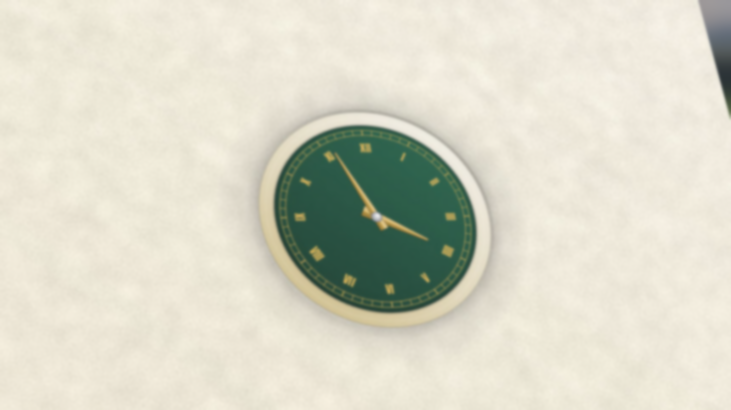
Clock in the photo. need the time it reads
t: 3:56
